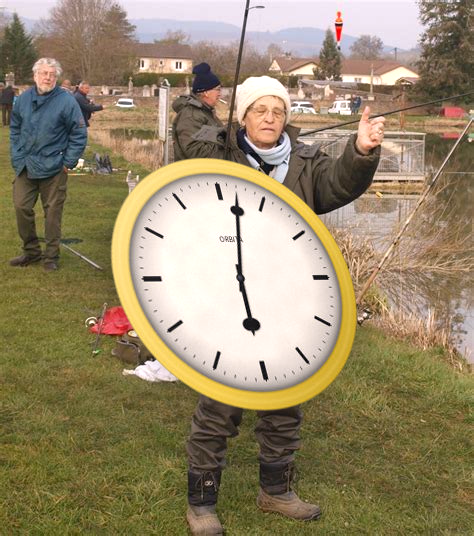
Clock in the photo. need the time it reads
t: 6:02
